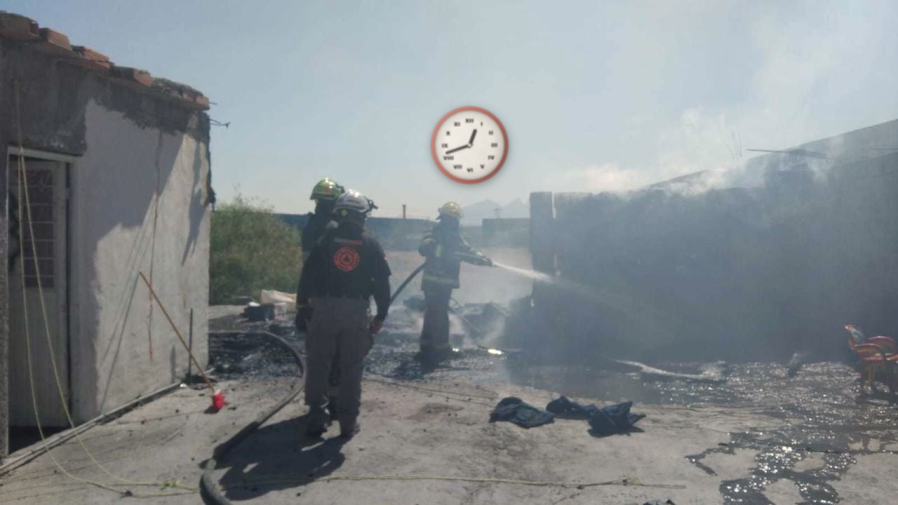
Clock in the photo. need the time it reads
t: 12:42
